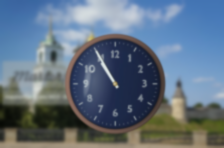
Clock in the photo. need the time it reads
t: 10:55
